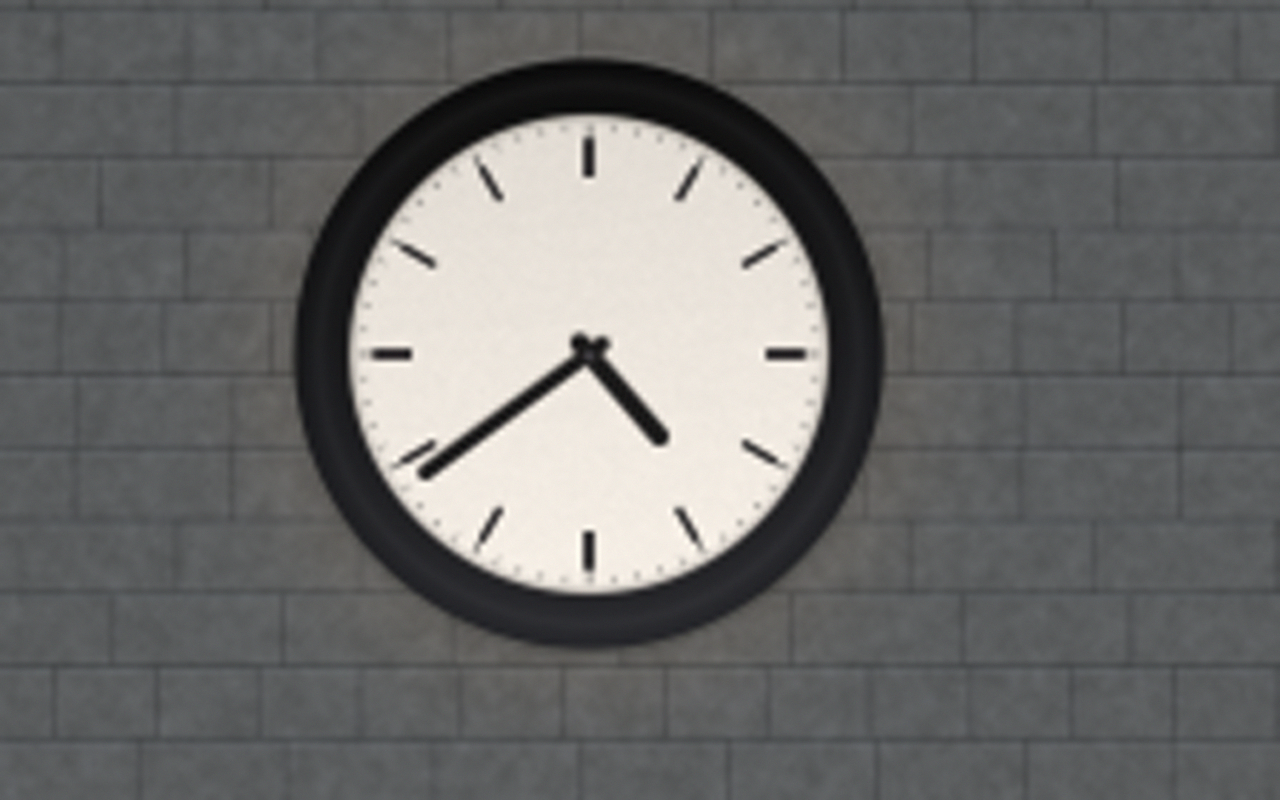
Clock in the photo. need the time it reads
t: 4:39
